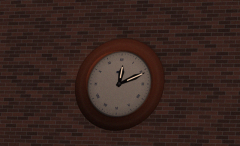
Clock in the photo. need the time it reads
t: 12:11
